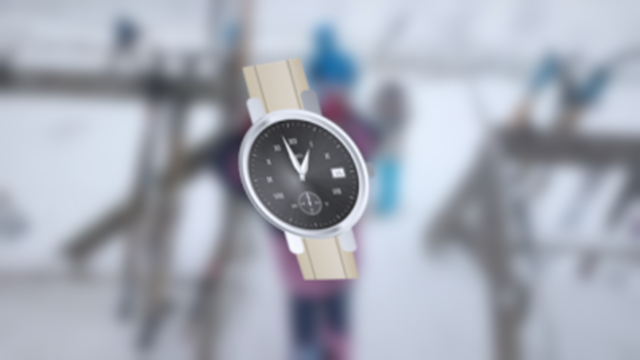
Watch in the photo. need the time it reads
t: 12:58
